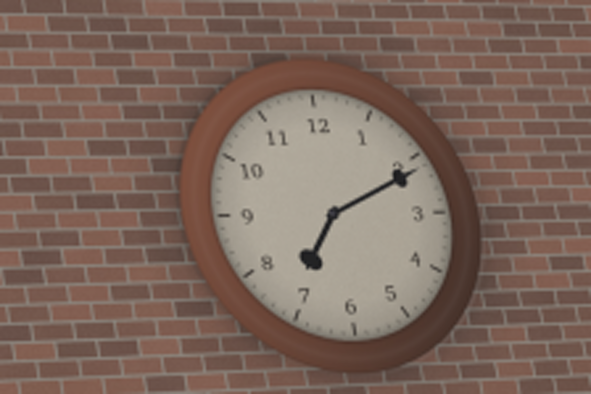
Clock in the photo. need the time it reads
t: 7:11
